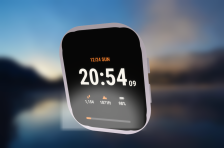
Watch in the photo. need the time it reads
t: 20:54:09
